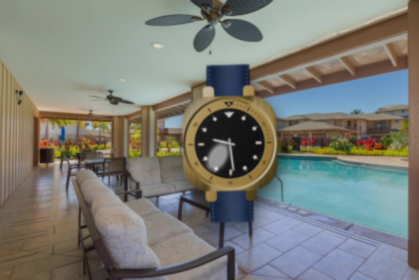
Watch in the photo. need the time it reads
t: 9:29
